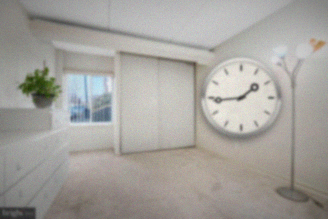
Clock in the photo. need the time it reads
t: 1:44
